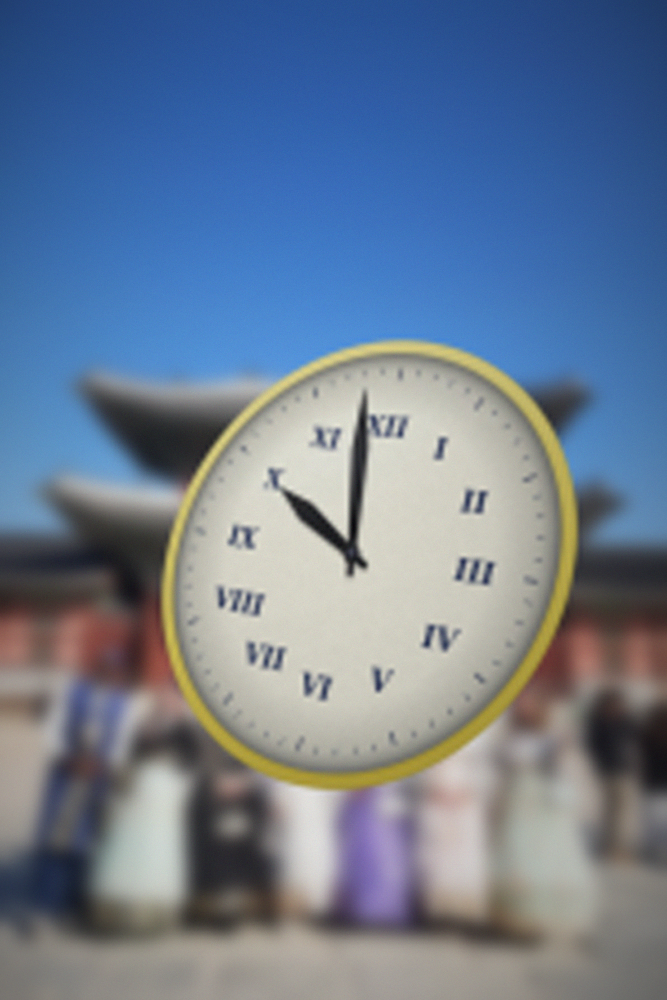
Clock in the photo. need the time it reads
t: 9:58
